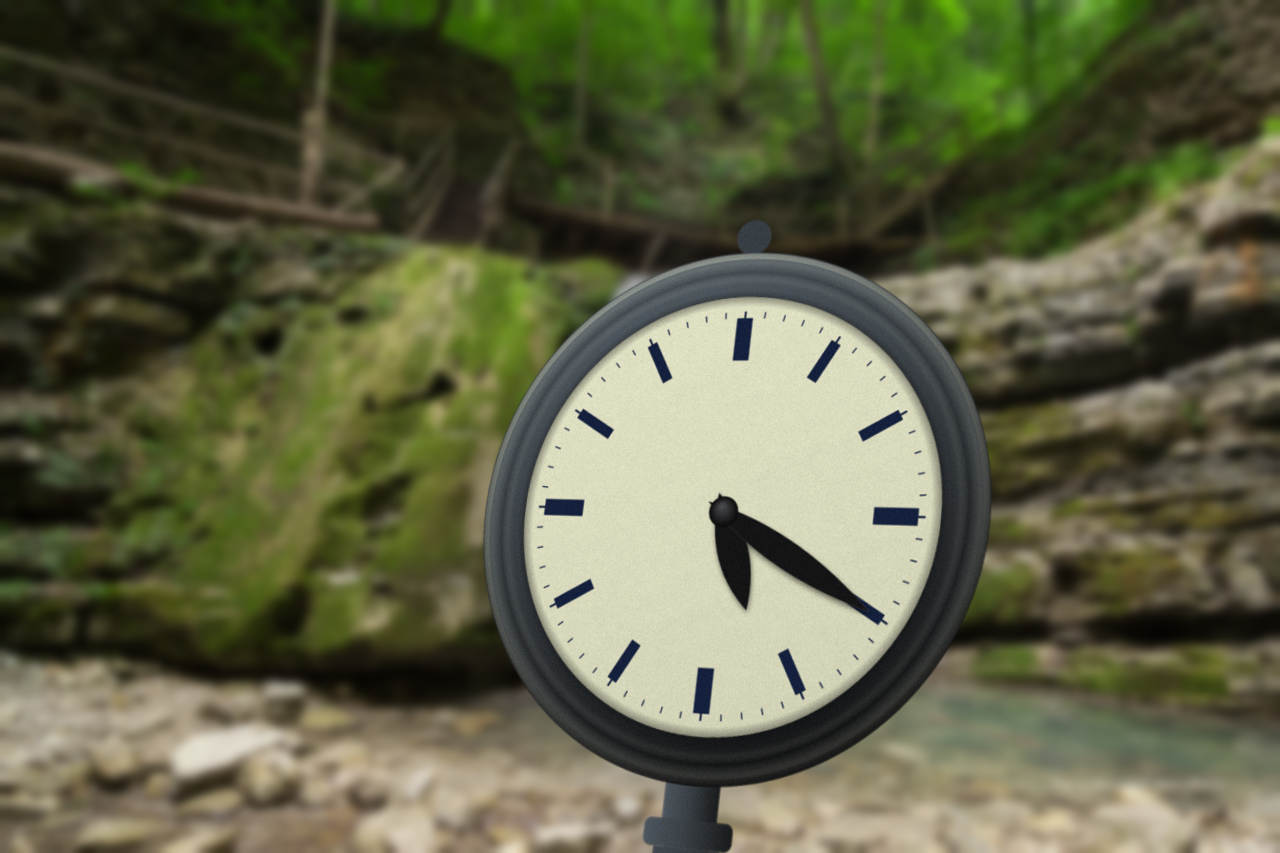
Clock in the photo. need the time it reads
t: 5:20
